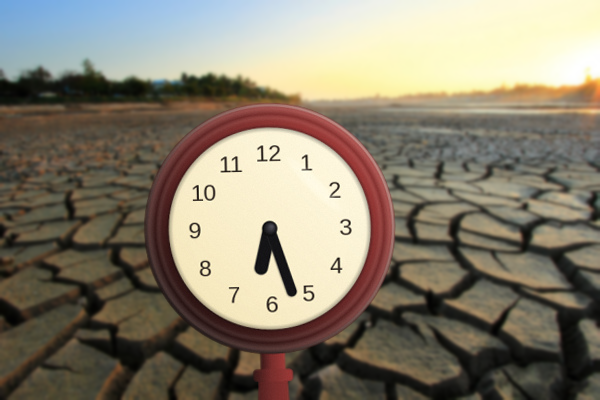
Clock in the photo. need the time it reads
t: 6:27
